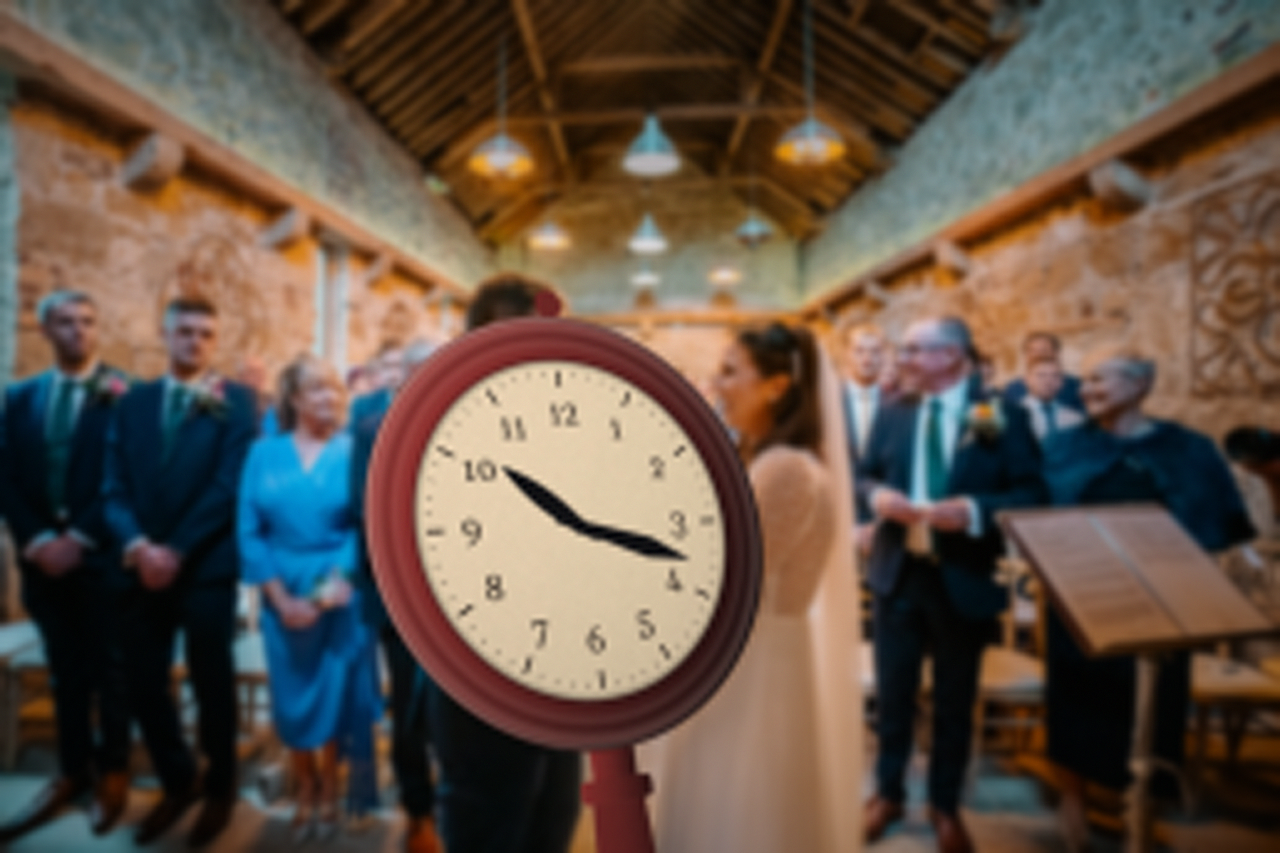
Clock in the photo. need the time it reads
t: 10:18
